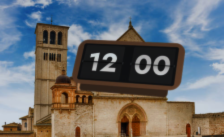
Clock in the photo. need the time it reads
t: 12:00
